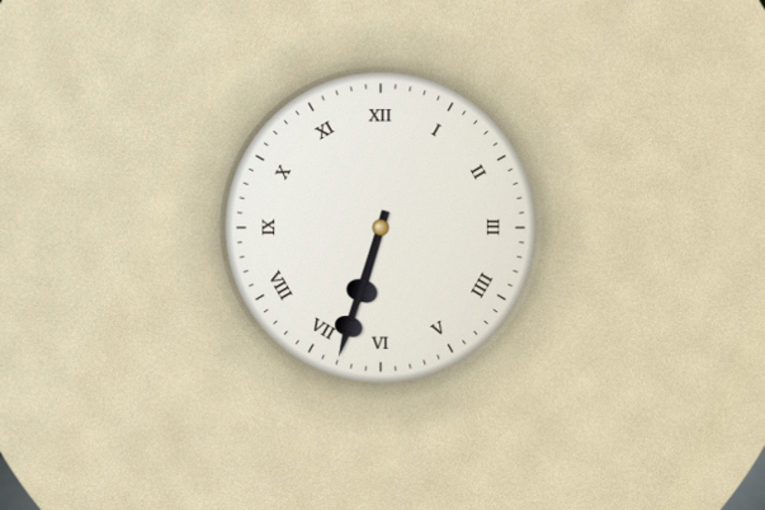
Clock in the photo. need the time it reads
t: 6:33
